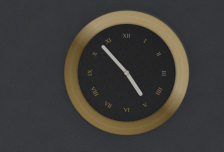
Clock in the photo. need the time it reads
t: 4:53
